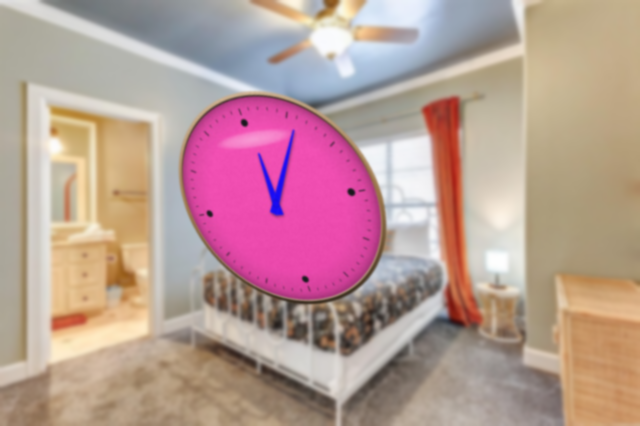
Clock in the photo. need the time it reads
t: 12:06
